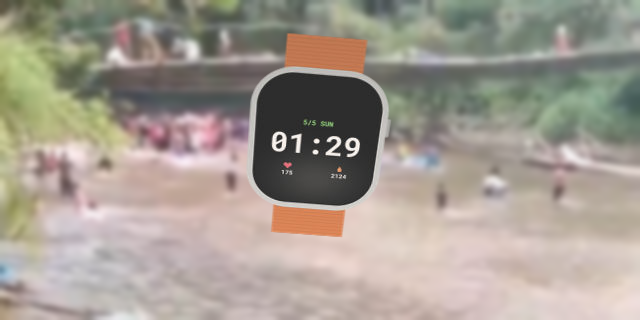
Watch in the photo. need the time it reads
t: 1:29
